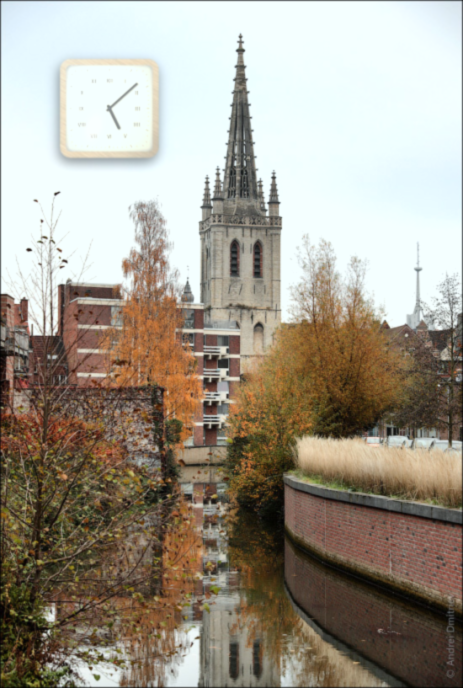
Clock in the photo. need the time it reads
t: 5:08
